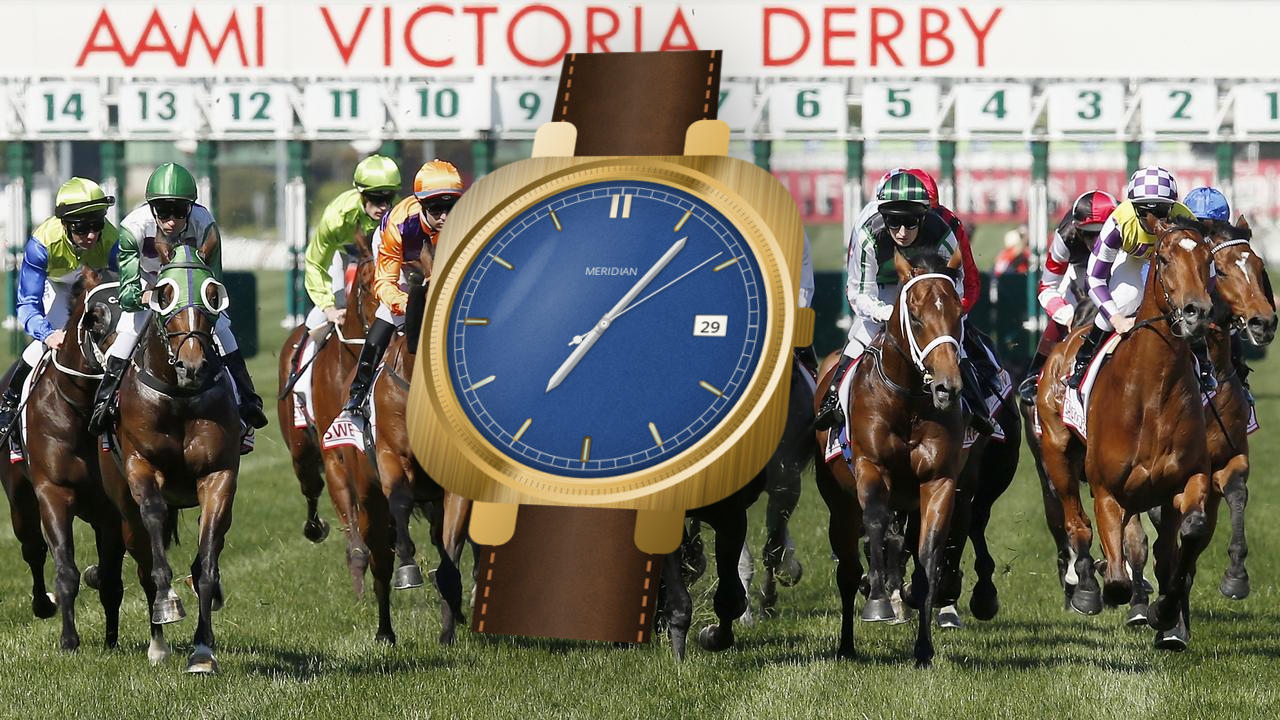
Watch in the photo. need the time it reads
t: 7:06:09
